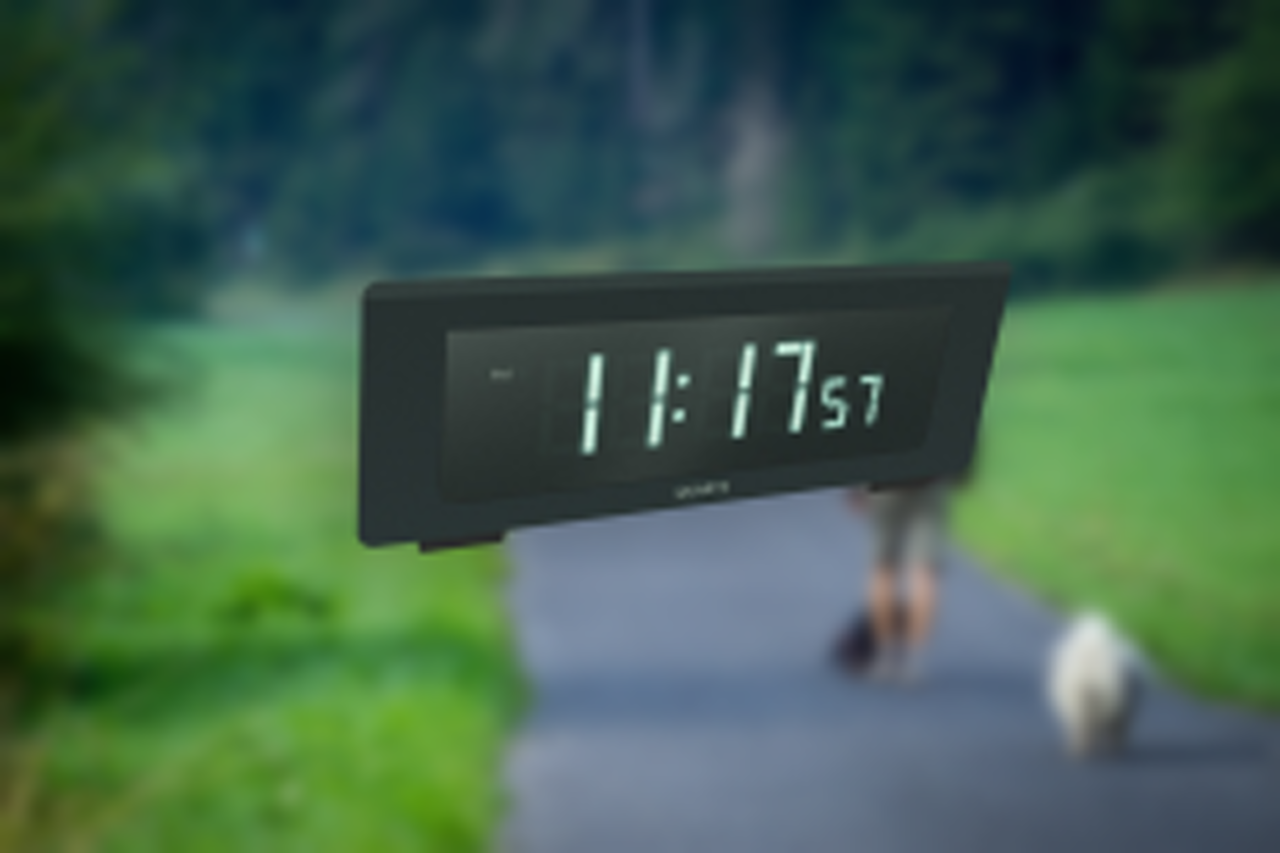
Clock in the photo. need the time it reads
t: 11:17:57
